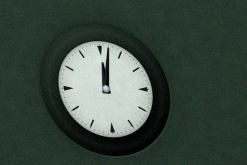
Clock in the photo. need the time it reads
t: 12:02
